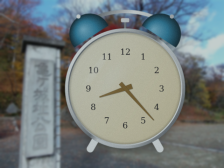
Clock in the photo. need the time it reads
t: 8:23
